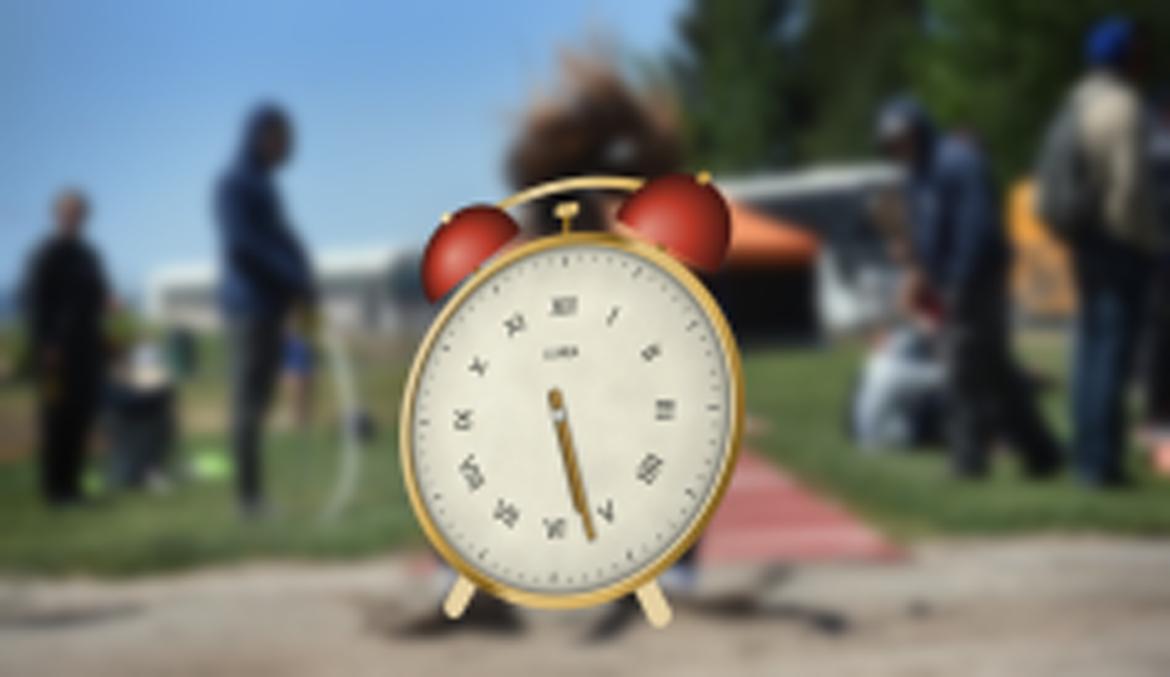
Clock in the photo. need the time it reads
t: 5:27
